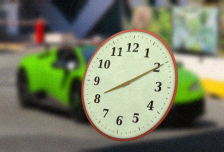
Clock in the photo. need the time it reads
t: 8:10
